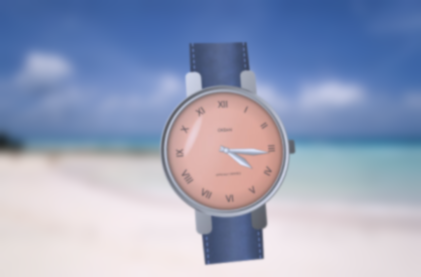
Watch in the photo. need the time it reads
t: 4:16
